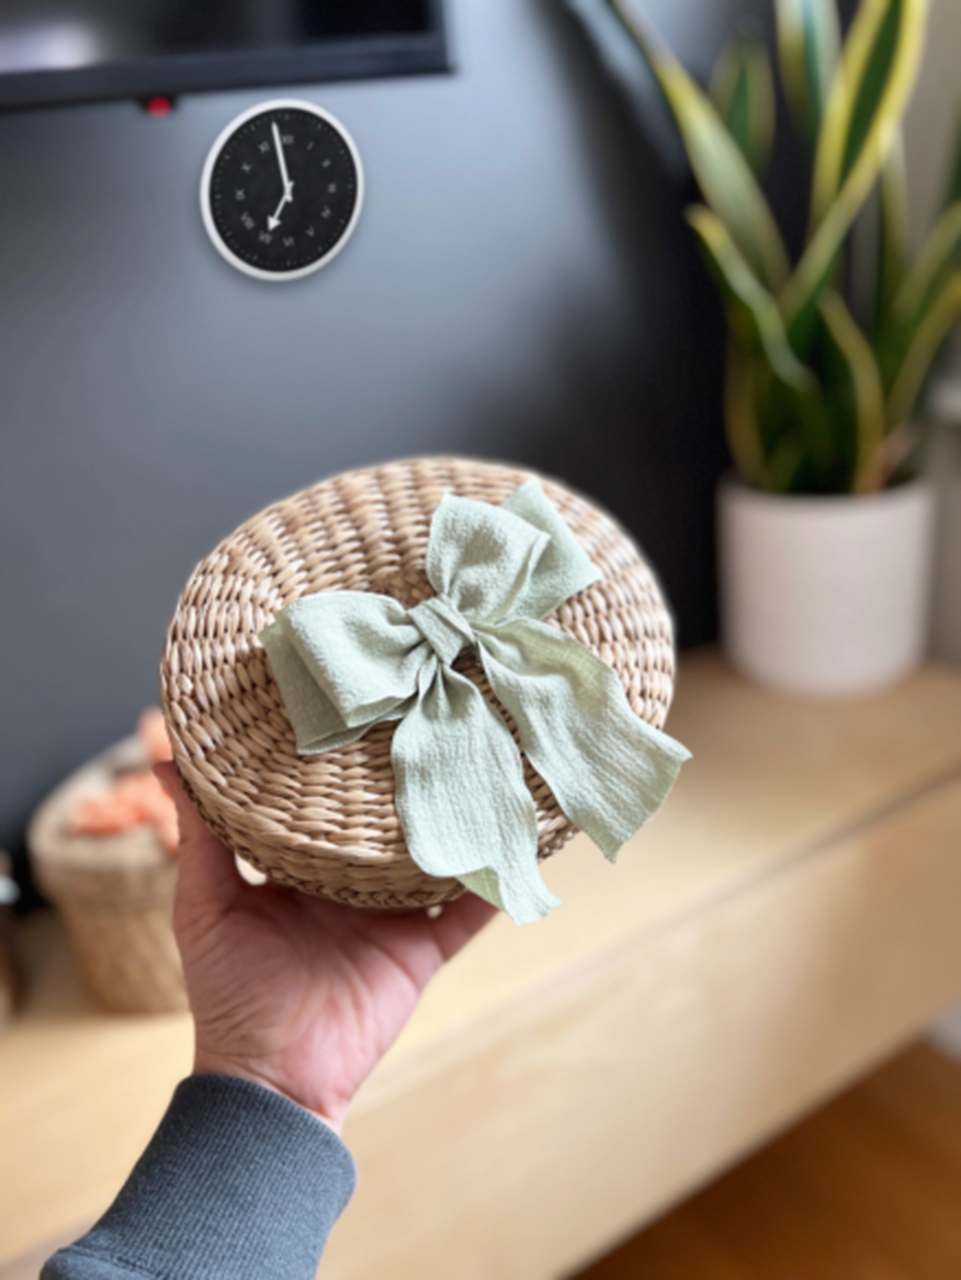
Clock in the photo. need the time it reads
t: 6:58
